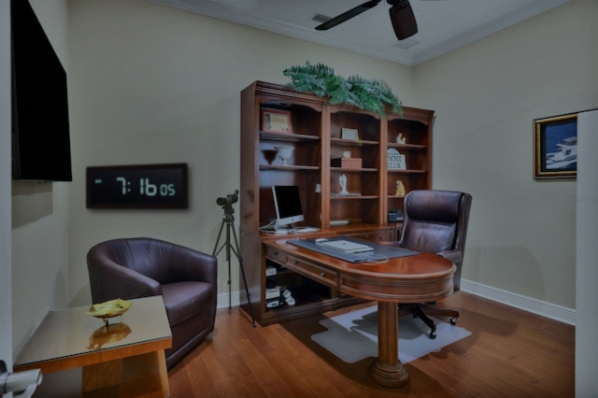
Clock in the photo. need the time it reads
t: 7:16
